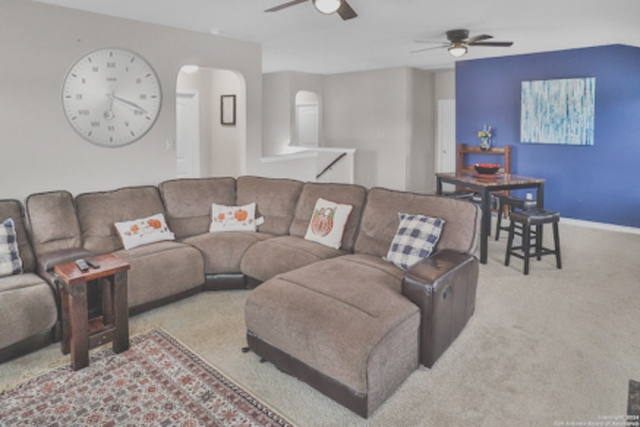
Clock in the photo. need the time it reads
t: 6:19
